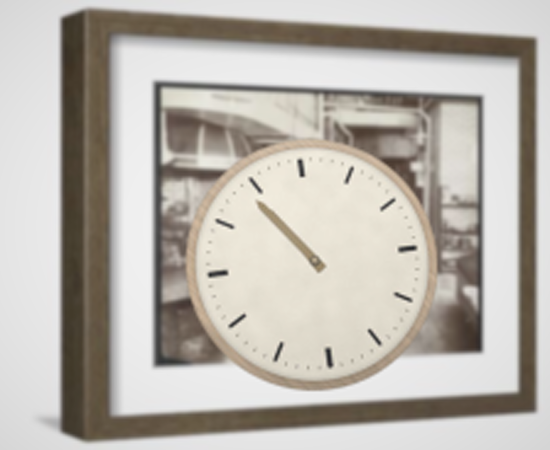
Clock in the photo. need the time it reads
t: 10:54
